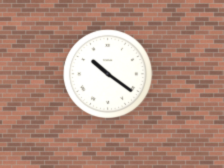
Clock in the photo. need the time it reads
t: 10:21
